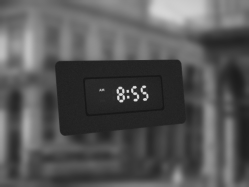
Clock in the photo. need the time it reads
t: 8:55
